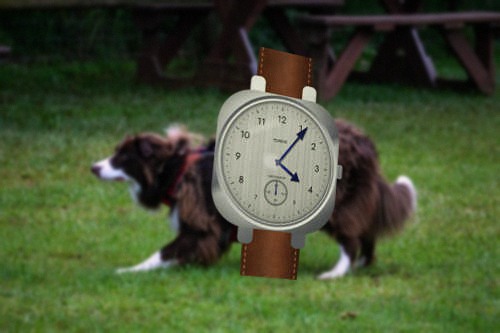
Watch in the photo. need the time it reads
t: 4:06
